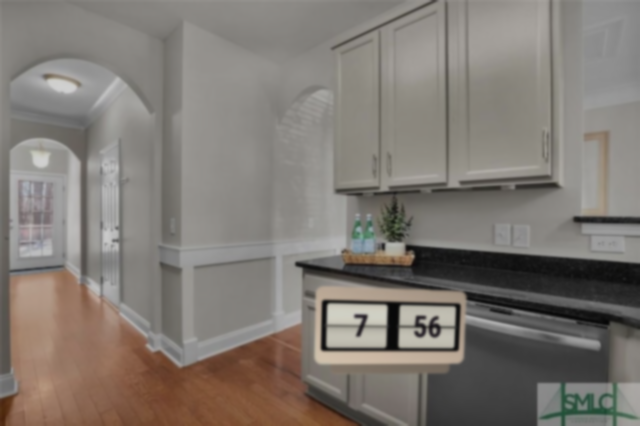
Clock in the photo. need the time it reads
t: 7:56
